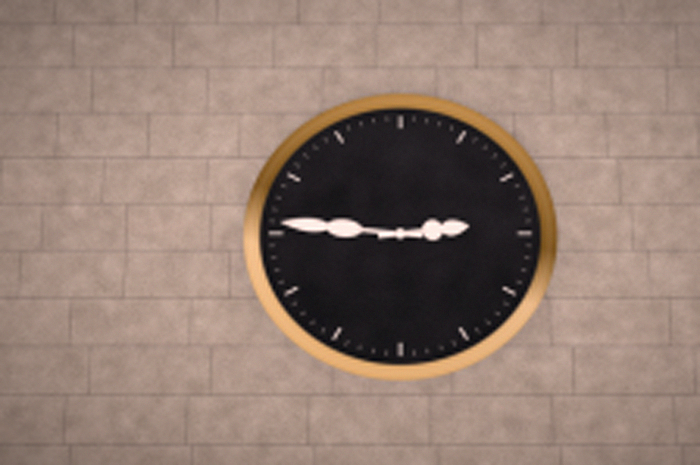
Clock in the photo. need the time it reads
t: 2:46
